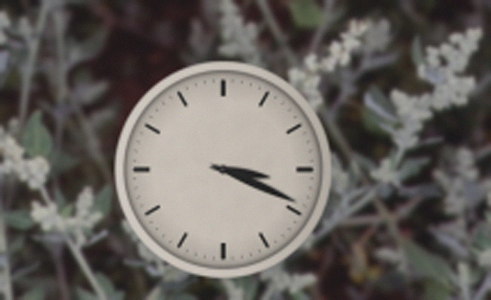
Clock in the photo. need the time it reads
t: 3:19
